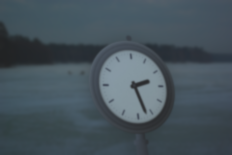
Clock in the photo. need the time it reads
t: 2:27
